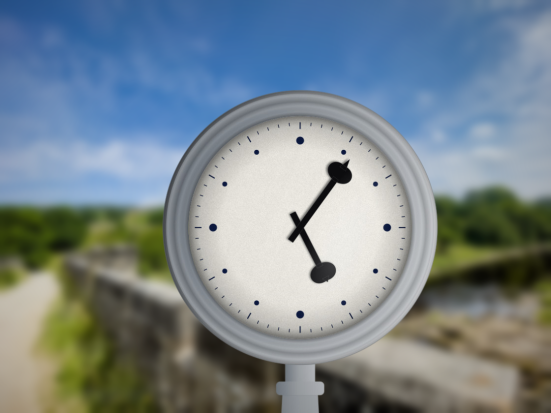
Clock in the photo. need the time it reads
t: 5:06
